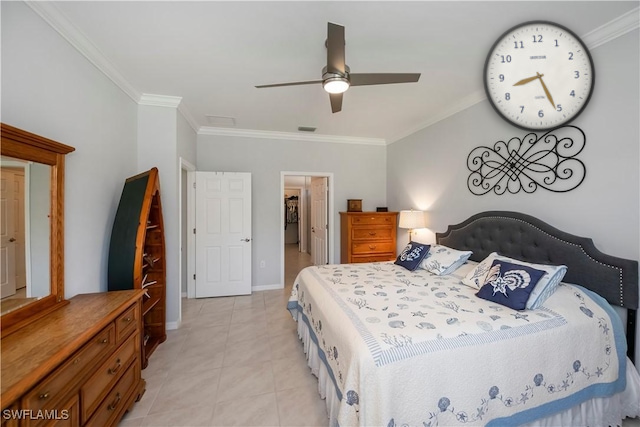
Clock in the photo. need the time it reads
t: 8:26
